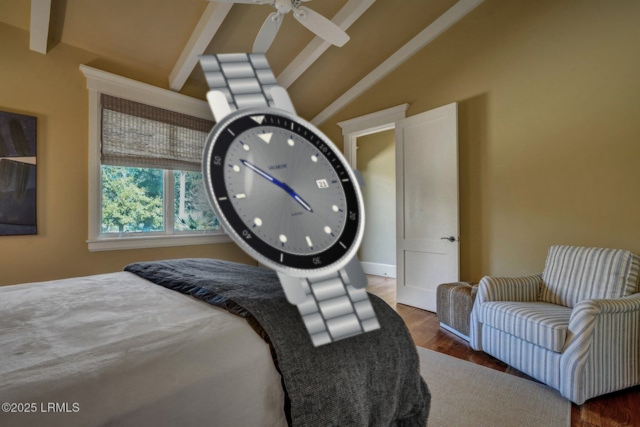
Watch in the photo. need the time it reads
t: 4:52
